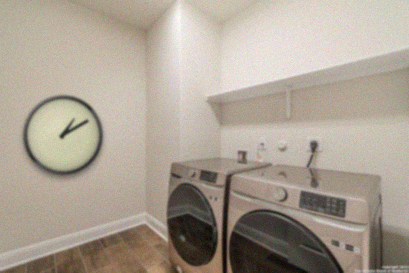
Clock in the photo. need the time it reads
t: 1:10
